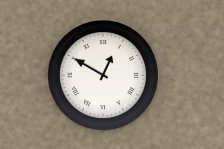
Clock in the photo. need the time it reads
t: 12:50
